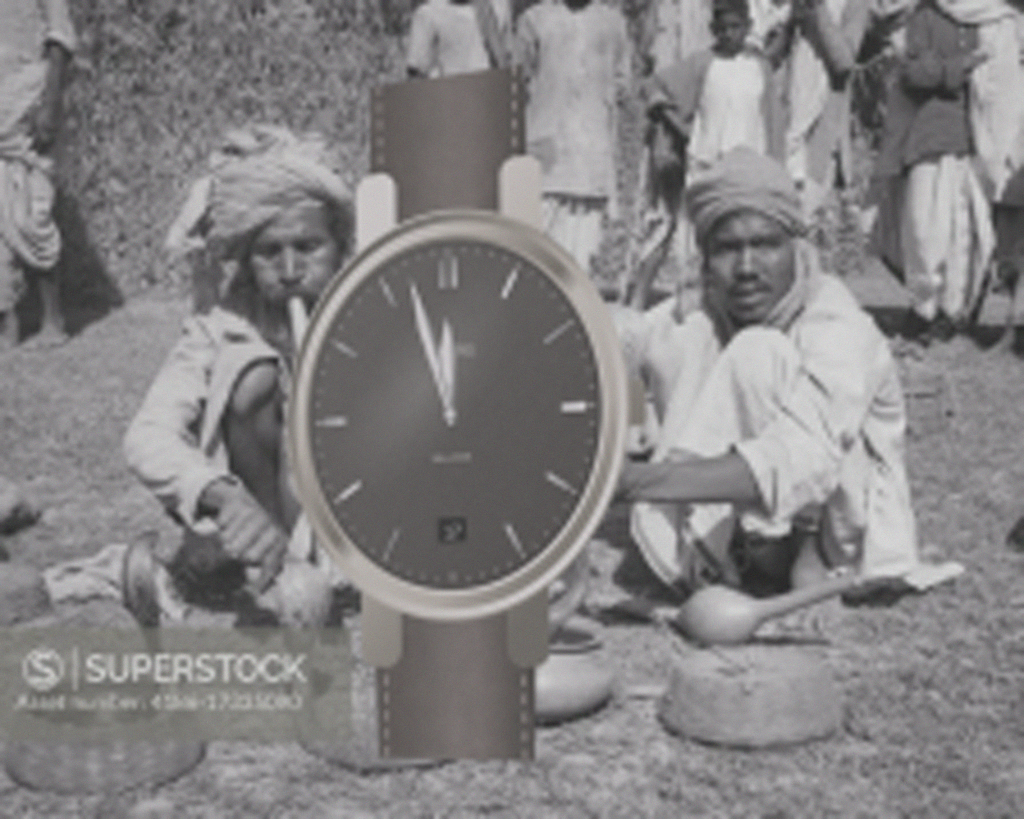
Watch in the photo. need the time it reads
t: 11:57
